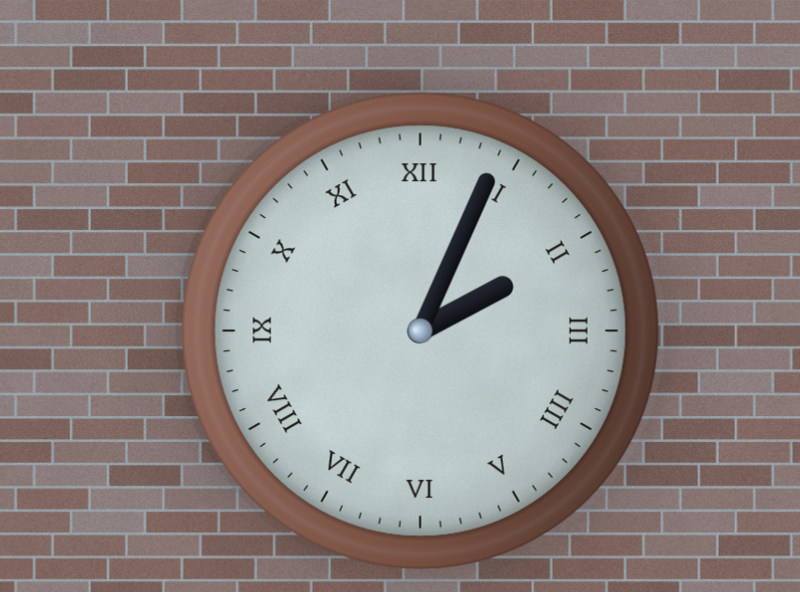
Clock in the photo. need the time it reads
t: 2:04
